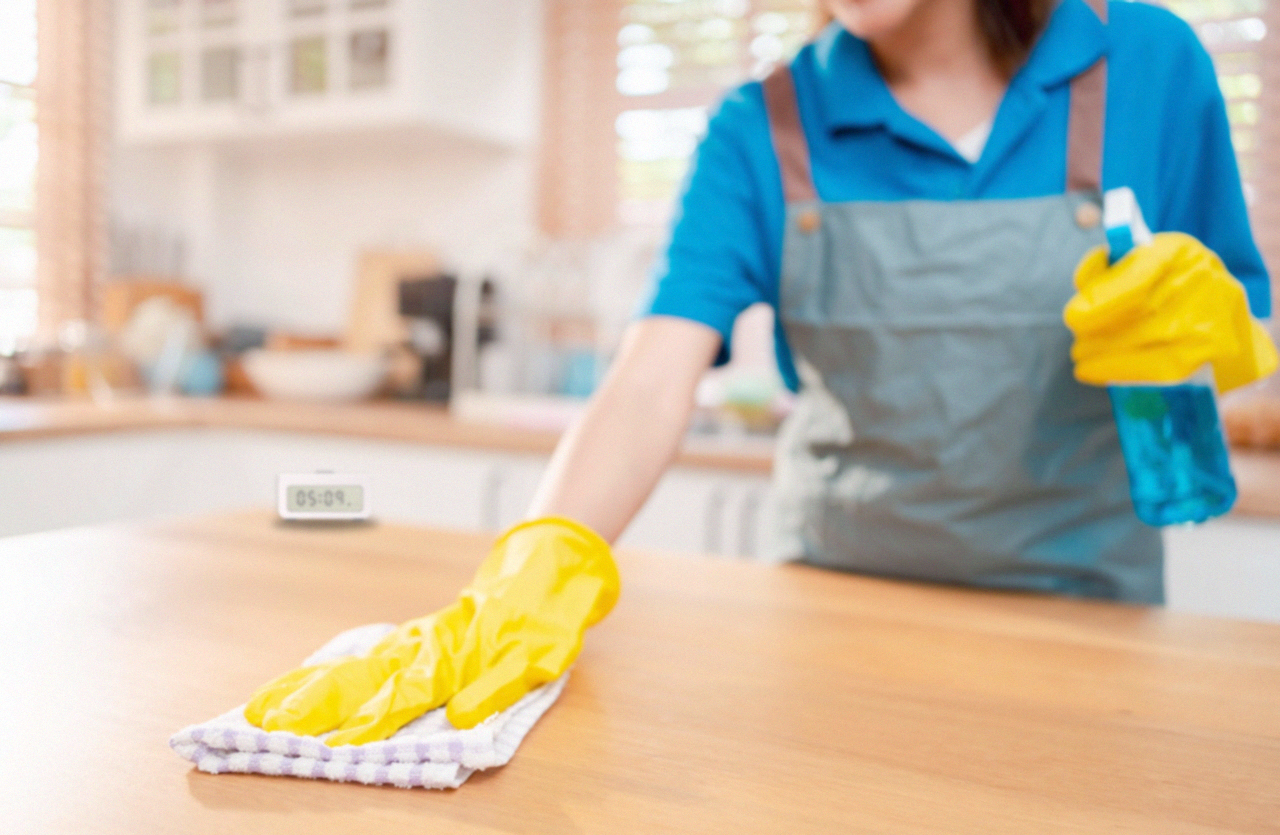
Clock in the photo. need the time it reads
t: 5:09
